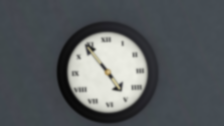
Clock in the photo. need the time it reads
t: 4:54
